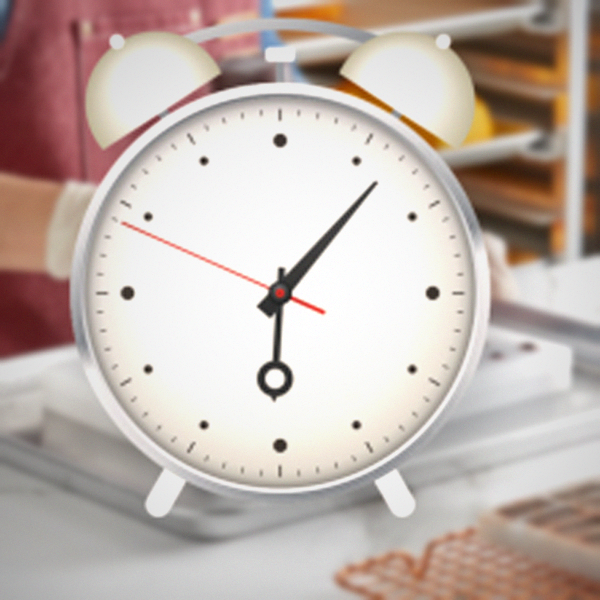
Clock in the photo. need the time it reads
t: 6:06:49
